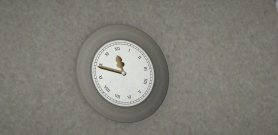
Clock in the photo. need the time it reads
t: 11:49
